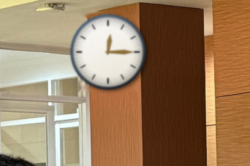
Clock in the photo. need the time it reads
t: 12:15
